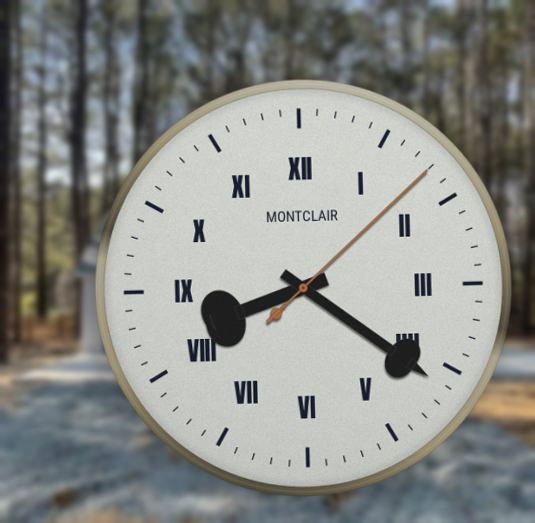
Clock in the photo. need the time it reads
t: 8:21:08
